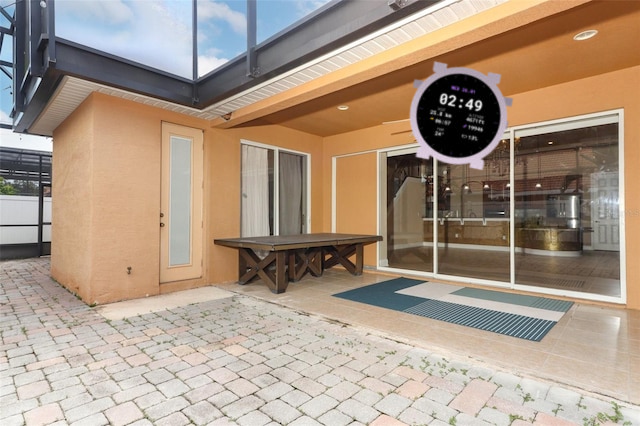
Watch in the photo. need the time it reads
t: 2:49
